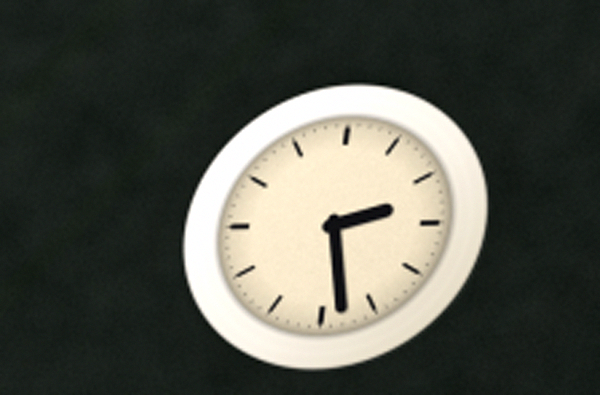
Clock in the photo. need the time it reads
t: 2:28
